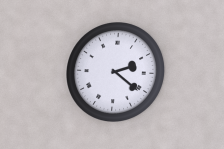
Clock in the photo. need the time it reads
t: 2:21
